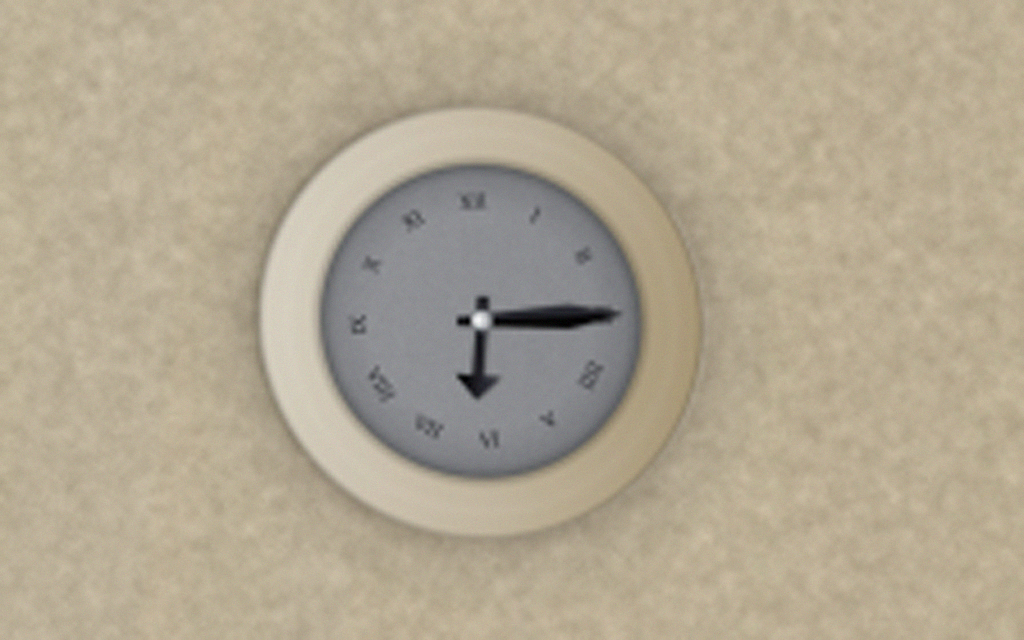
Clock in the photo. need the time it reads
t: 6:15
